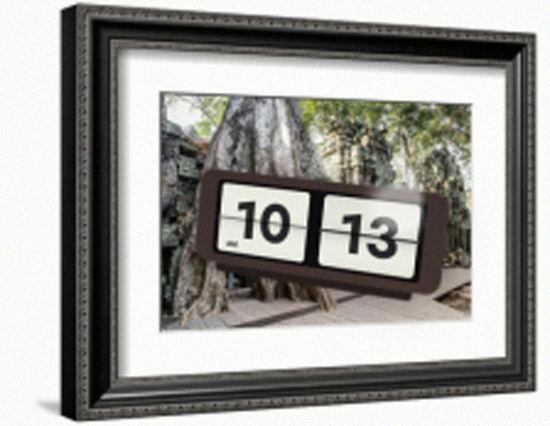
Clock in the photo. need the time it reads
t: 10:13
